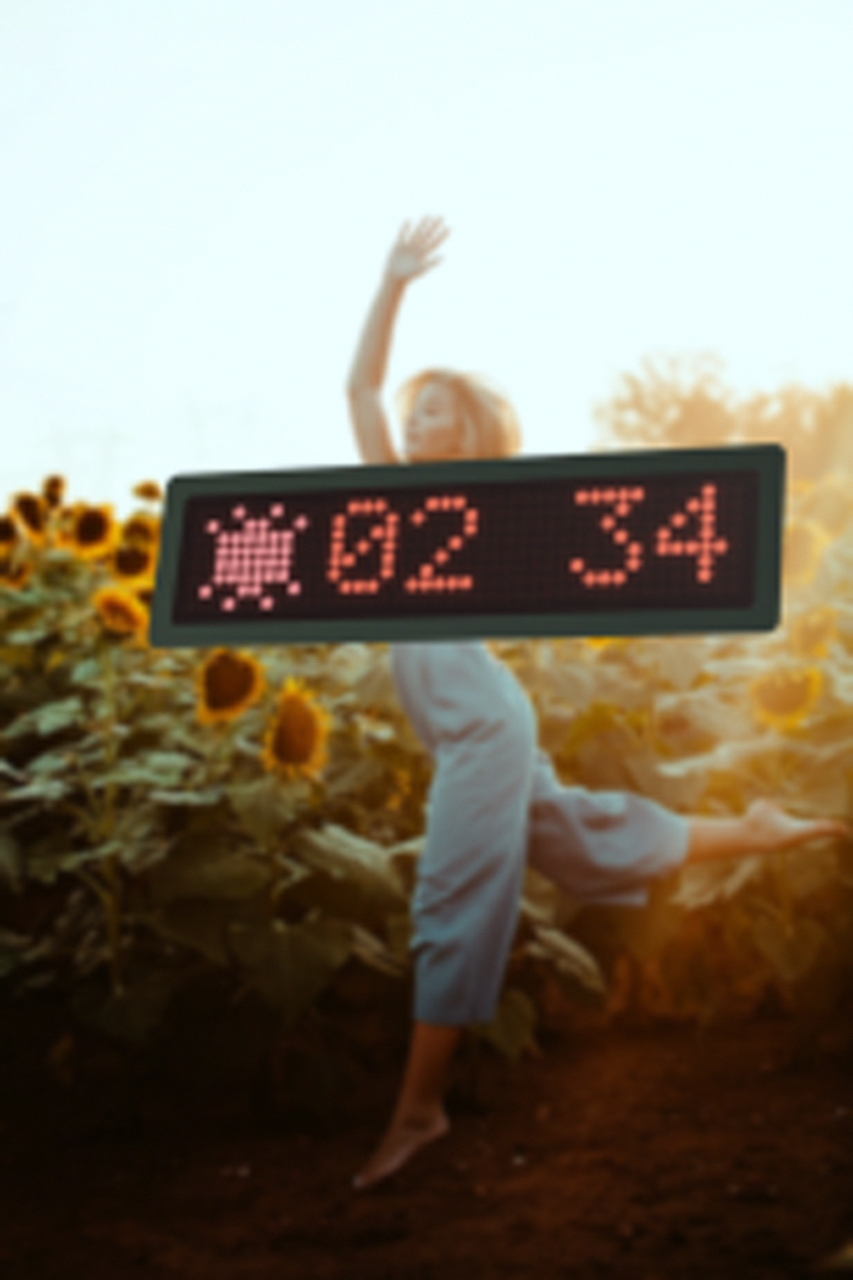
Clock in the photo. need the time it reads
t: 2:34
